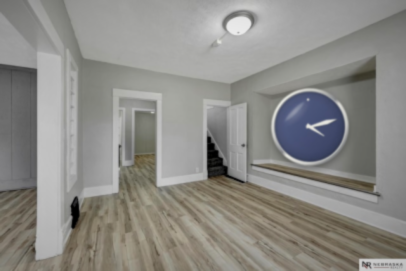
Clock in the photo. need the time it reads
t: 4:13
